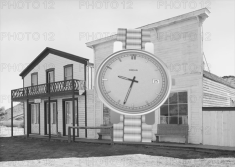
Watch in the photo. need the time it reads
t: 9:33
